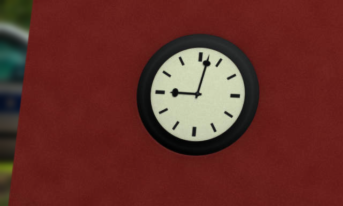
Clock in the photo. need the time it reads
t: 9:02
